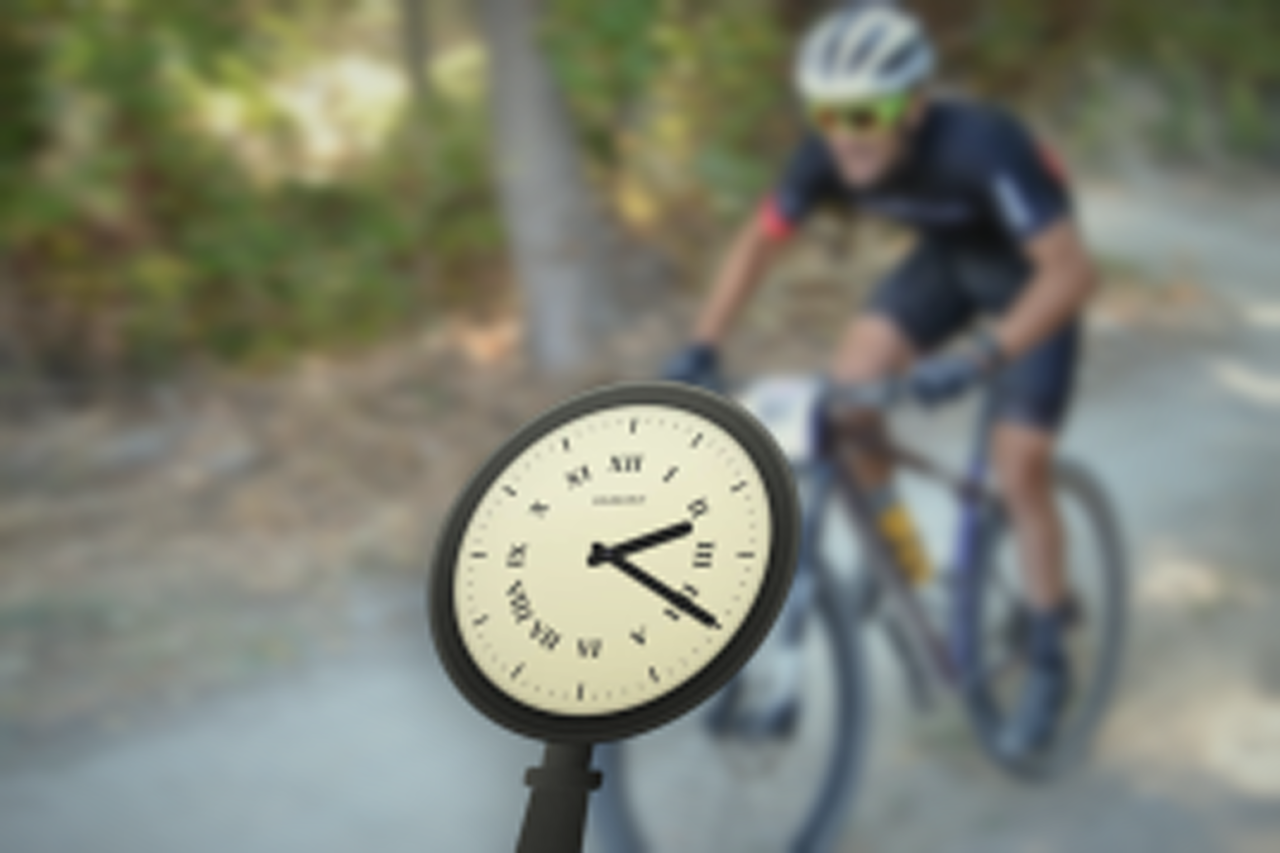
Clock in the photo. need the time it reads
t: 2:20
